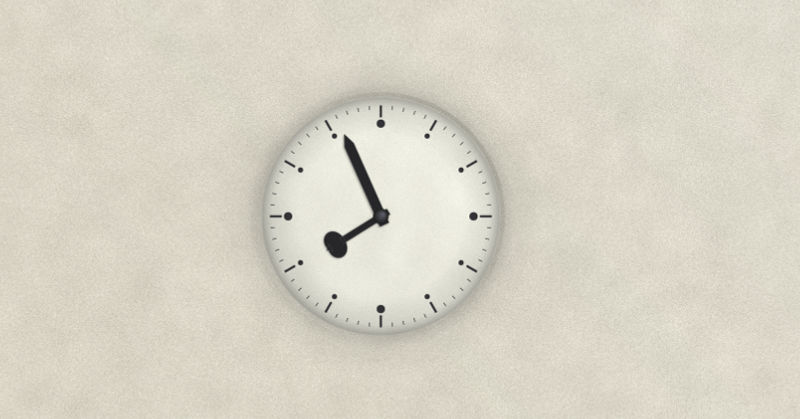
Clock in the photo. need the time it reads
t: 7:56
